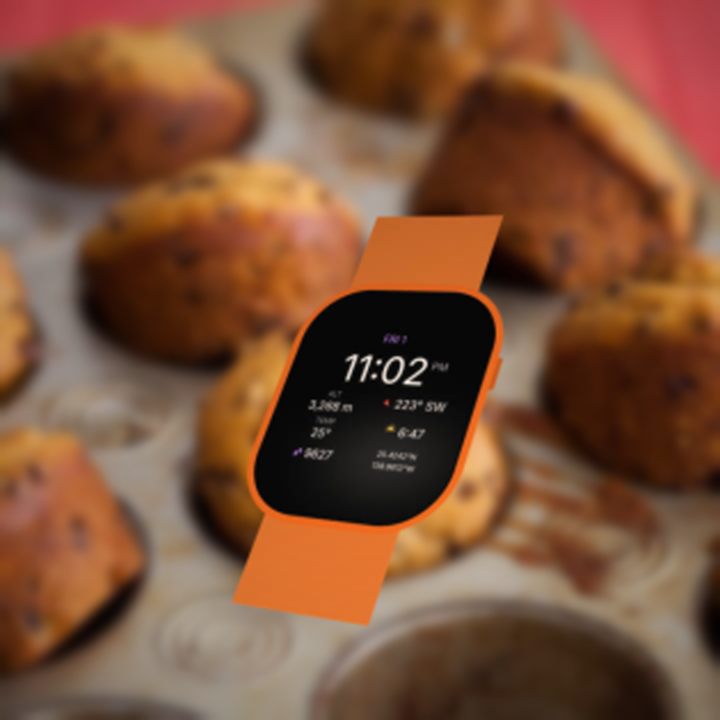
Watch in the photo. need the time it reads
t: 11:02
